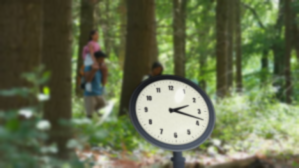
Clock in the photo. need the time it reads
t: 2:18
